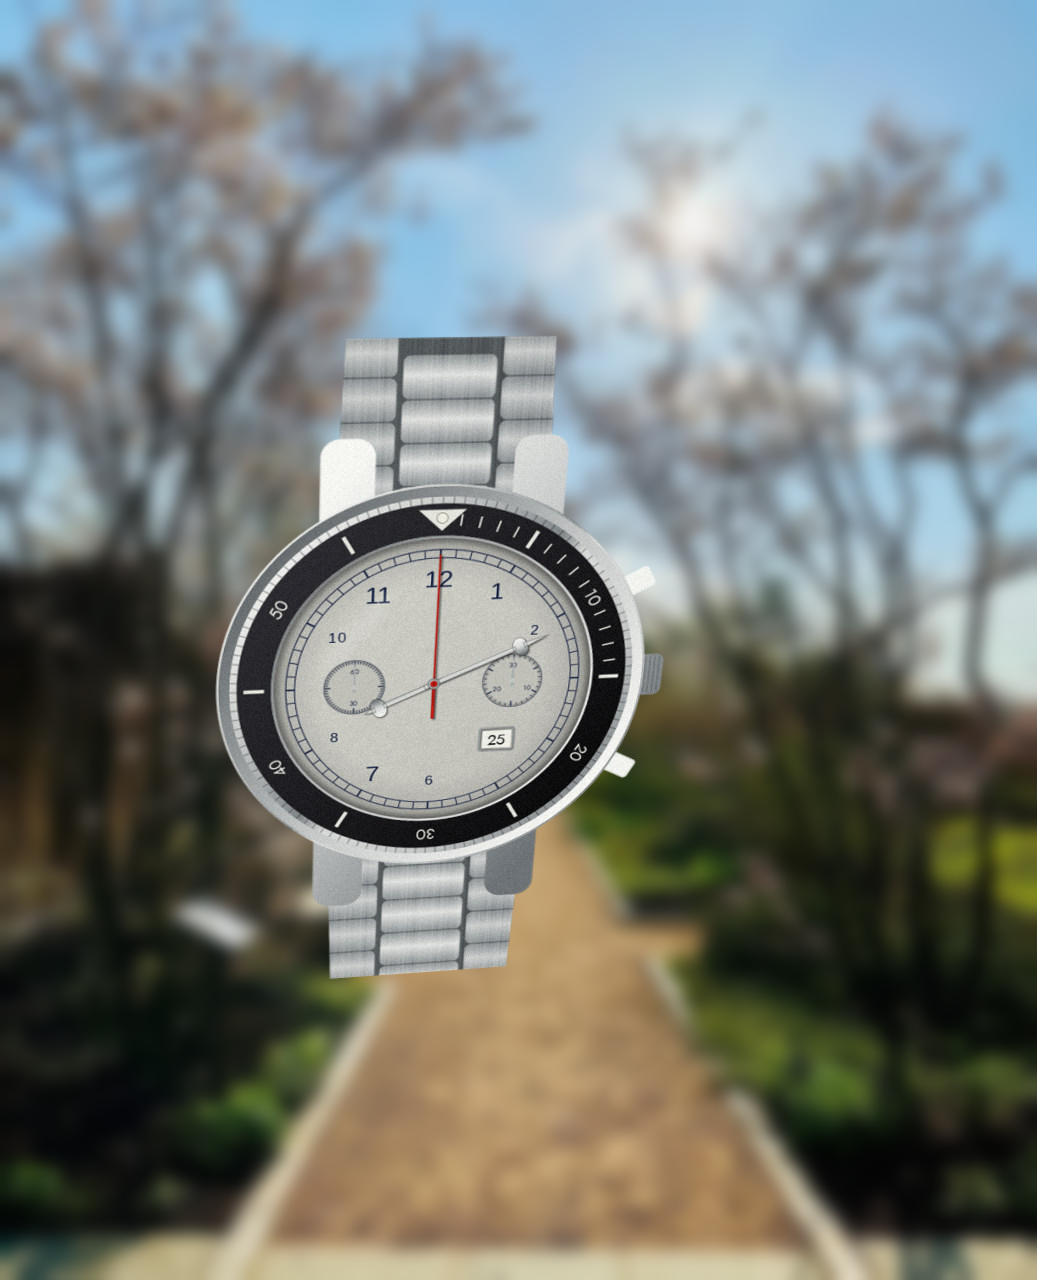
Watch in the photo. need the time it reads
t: 8:11
